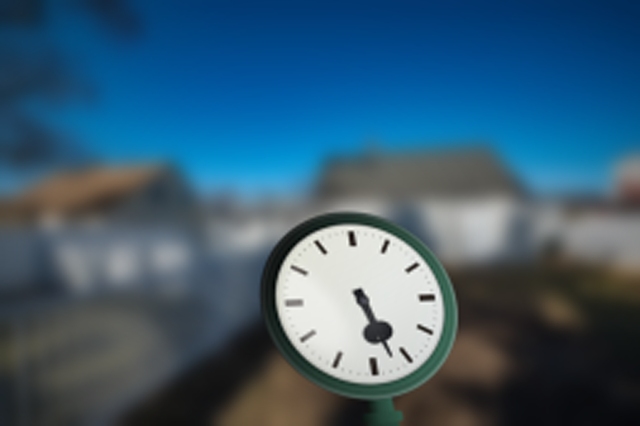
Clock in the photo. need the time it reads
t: 5:27
